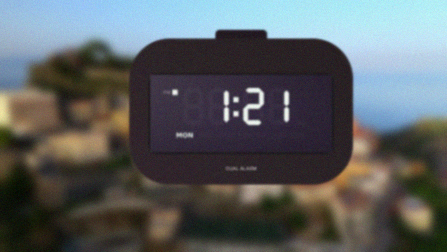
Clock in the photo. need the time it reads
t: 1:21
